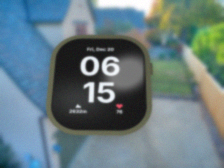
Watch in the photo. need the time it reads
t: 6:15
